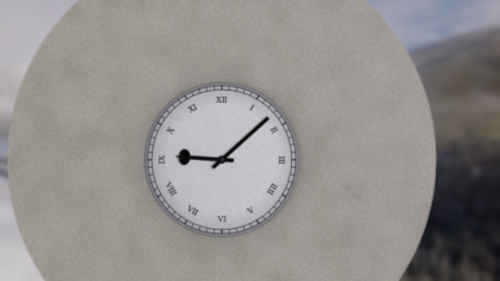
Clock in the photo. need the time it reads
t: 9:08
